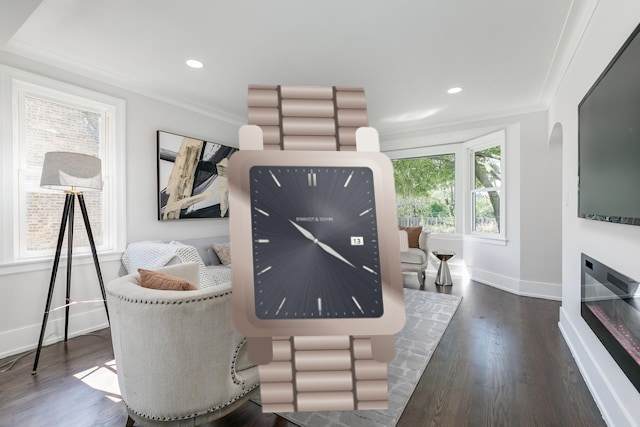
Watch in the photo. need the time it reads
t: 10:21
